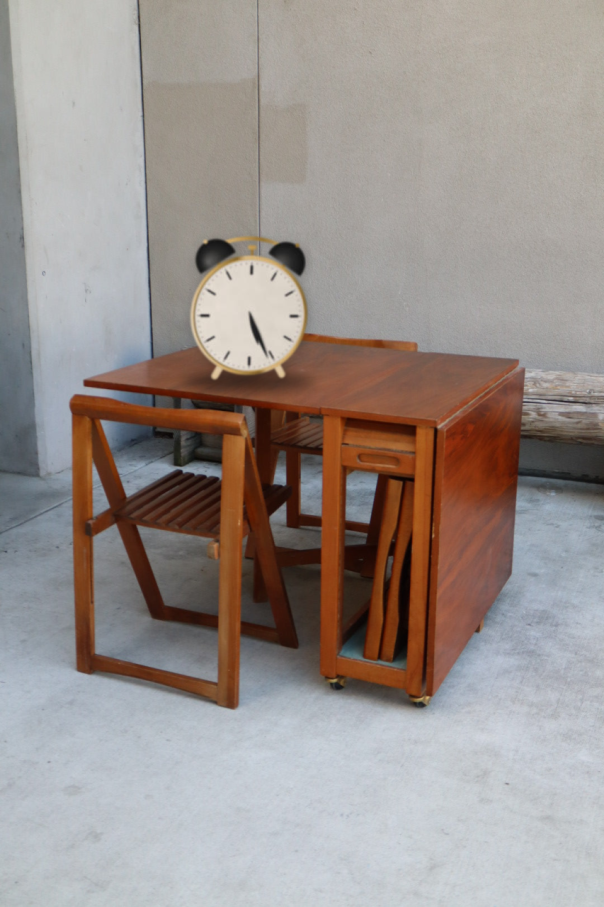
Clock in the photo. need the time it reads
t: 5:26
